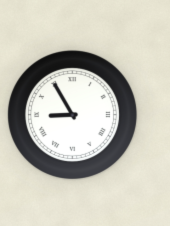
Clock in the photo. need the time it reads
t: 8:55
